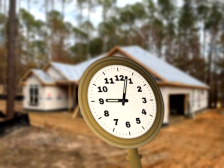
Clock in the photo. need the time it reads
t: 9:03
